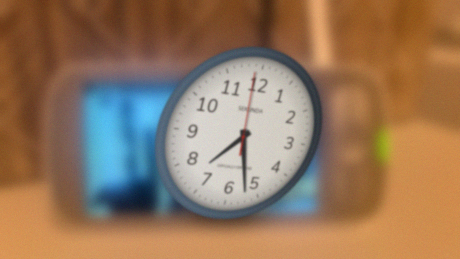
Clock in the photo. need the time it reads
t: 7:26:59
